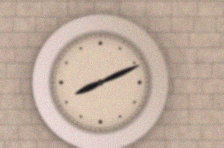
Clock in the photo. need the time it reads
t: 8:11
